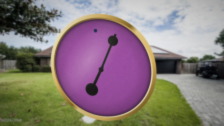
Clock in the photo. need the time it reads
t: 7:05
